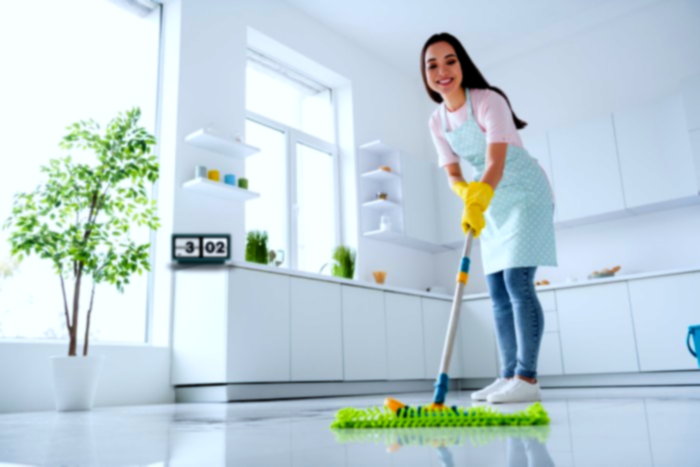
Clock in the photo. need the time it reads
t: 3:02
